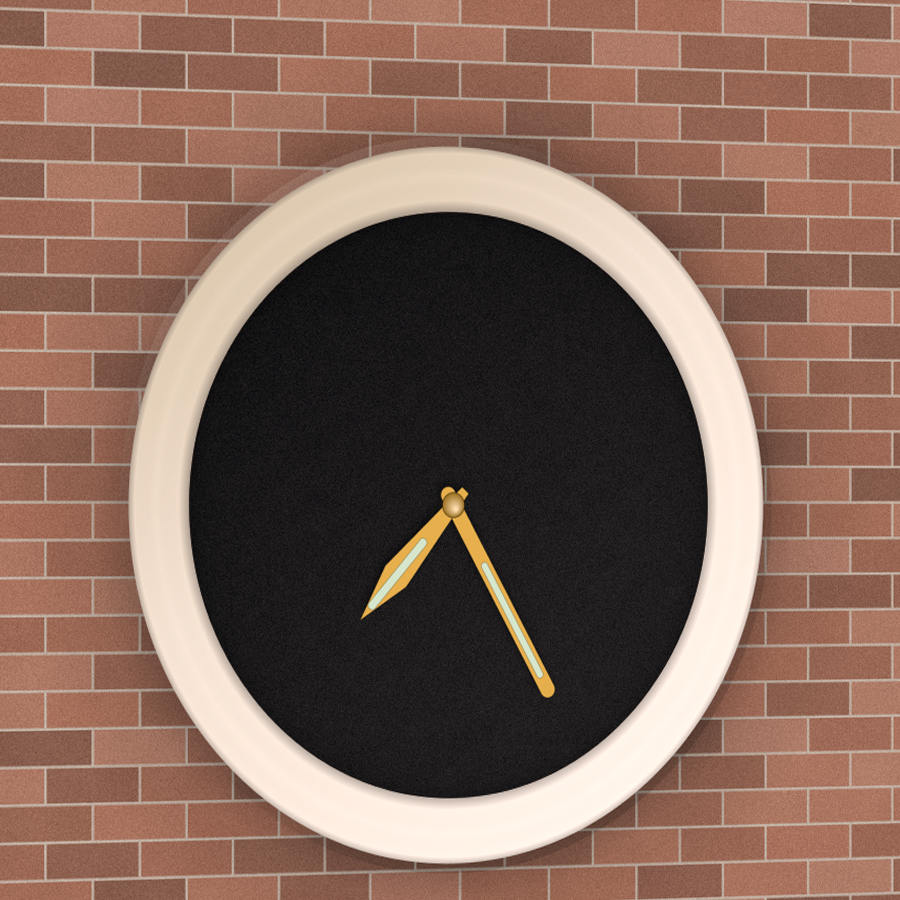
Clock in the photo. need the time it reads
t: 7:25
